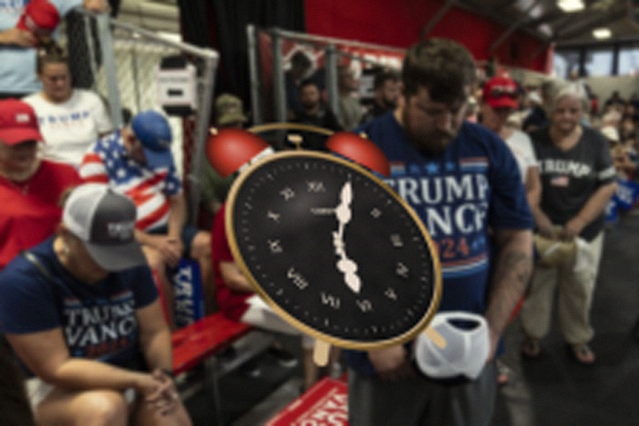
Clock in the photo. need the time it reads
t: 6:05
